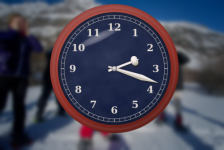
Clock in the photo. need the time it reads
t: 2:18
